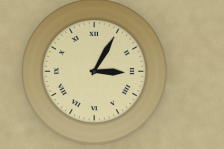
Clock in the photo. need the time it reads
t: 3:05
